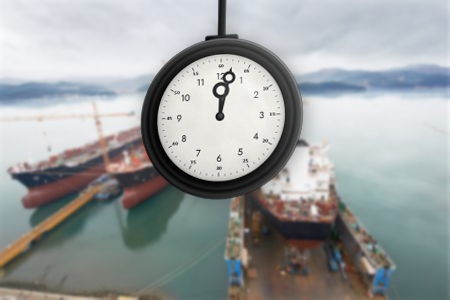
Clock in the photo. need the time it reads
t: 12:02
